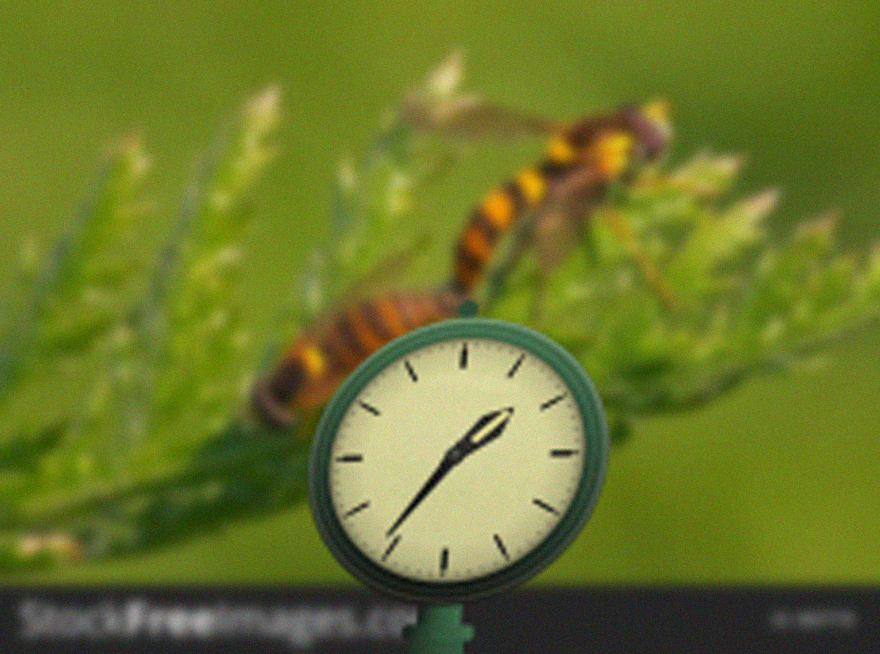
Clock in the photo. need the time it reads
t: 1:36
